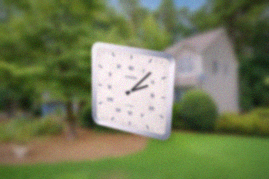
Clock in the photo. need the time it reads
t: 2:07
